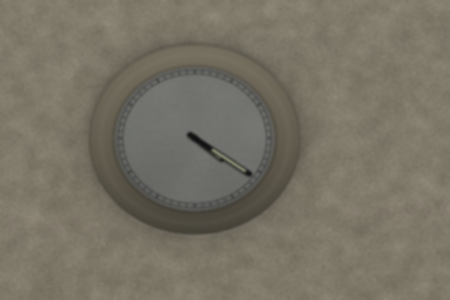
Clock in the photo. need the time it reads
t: 4:21
